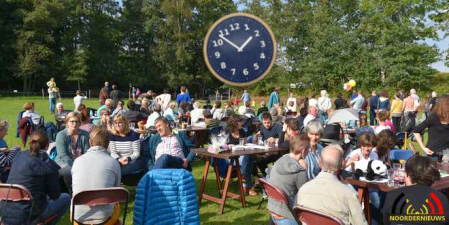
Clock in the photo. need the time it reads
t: 1:53
